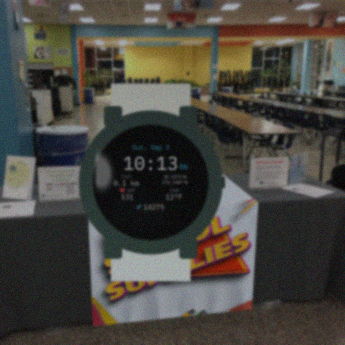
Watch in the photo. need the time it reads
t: 10:13
